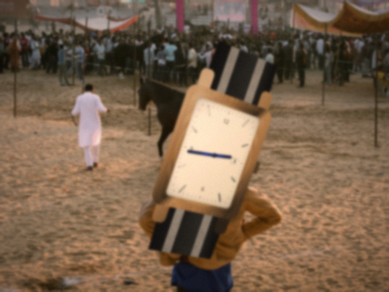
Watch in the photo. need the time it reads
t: 2:44
